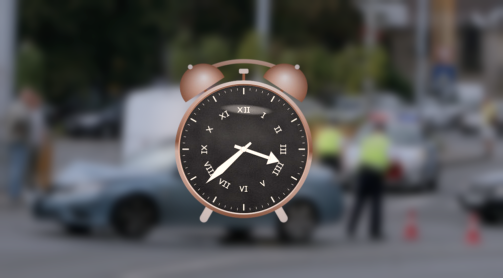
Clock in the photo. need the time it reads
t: 3:38
